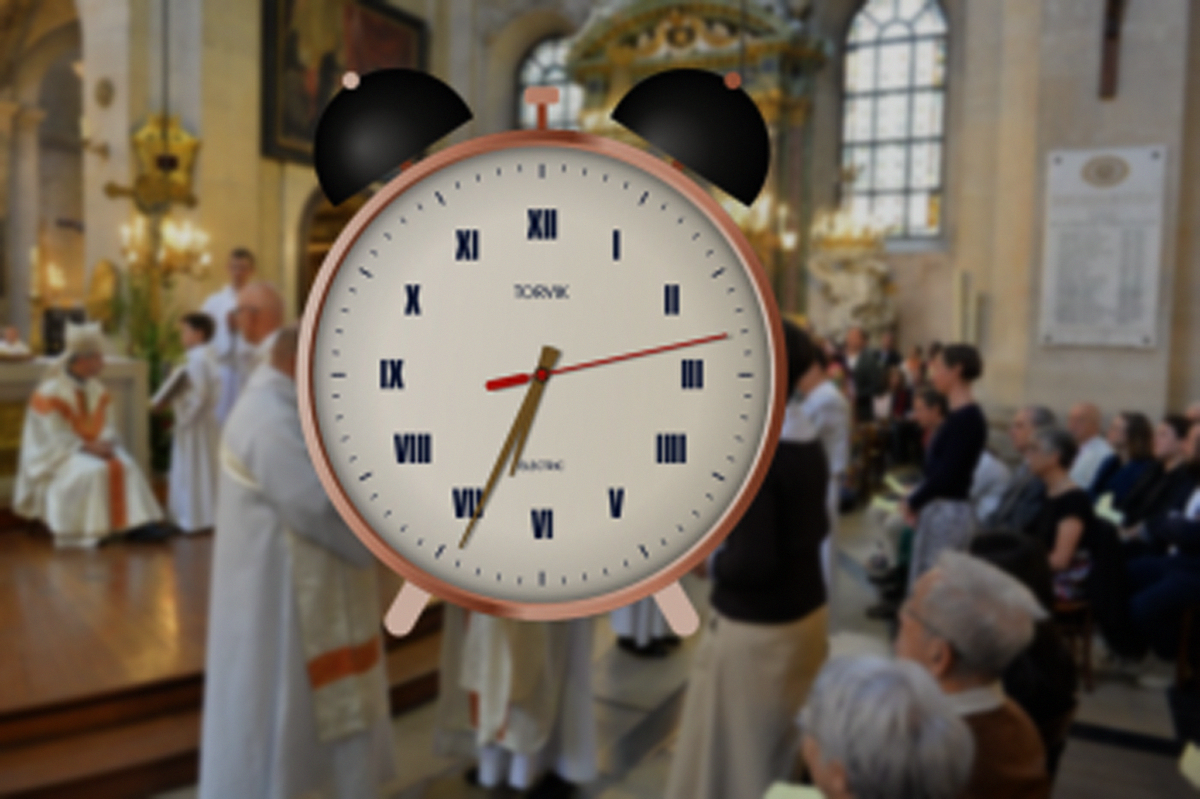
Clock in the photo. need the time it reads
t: 6:34:13
